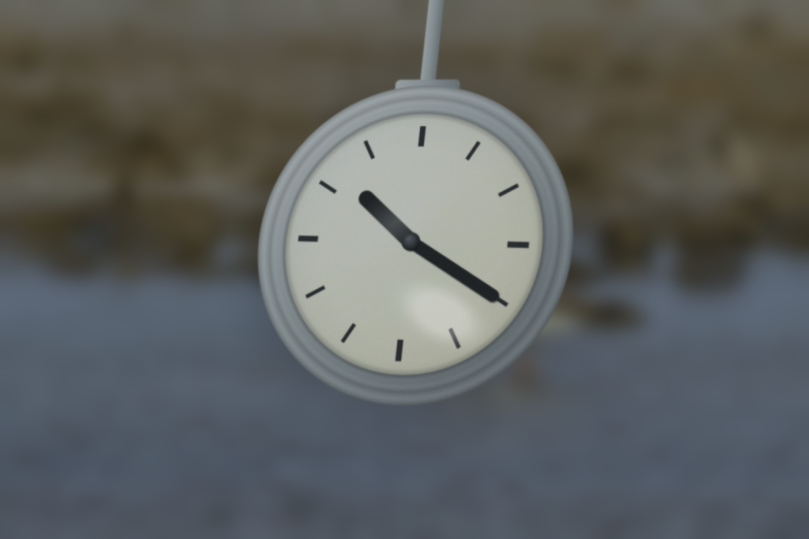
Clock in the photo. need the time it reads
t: 10:20
